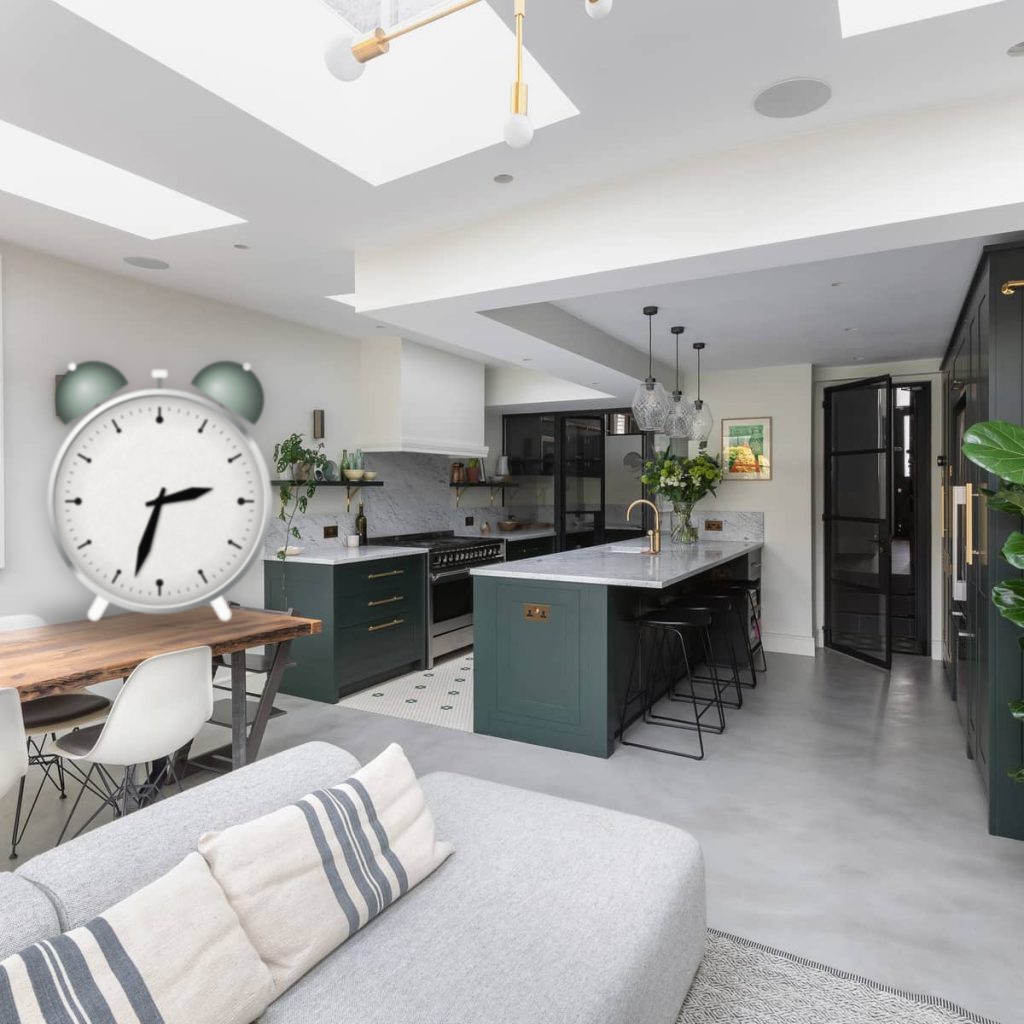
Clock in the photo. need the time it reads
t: 2:33
